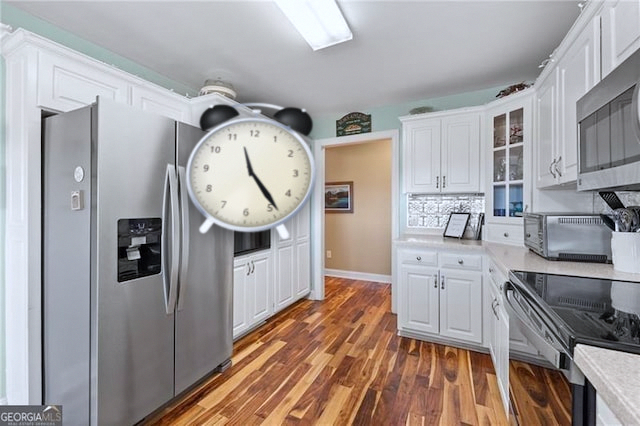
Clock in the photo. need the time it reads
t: 11:24
